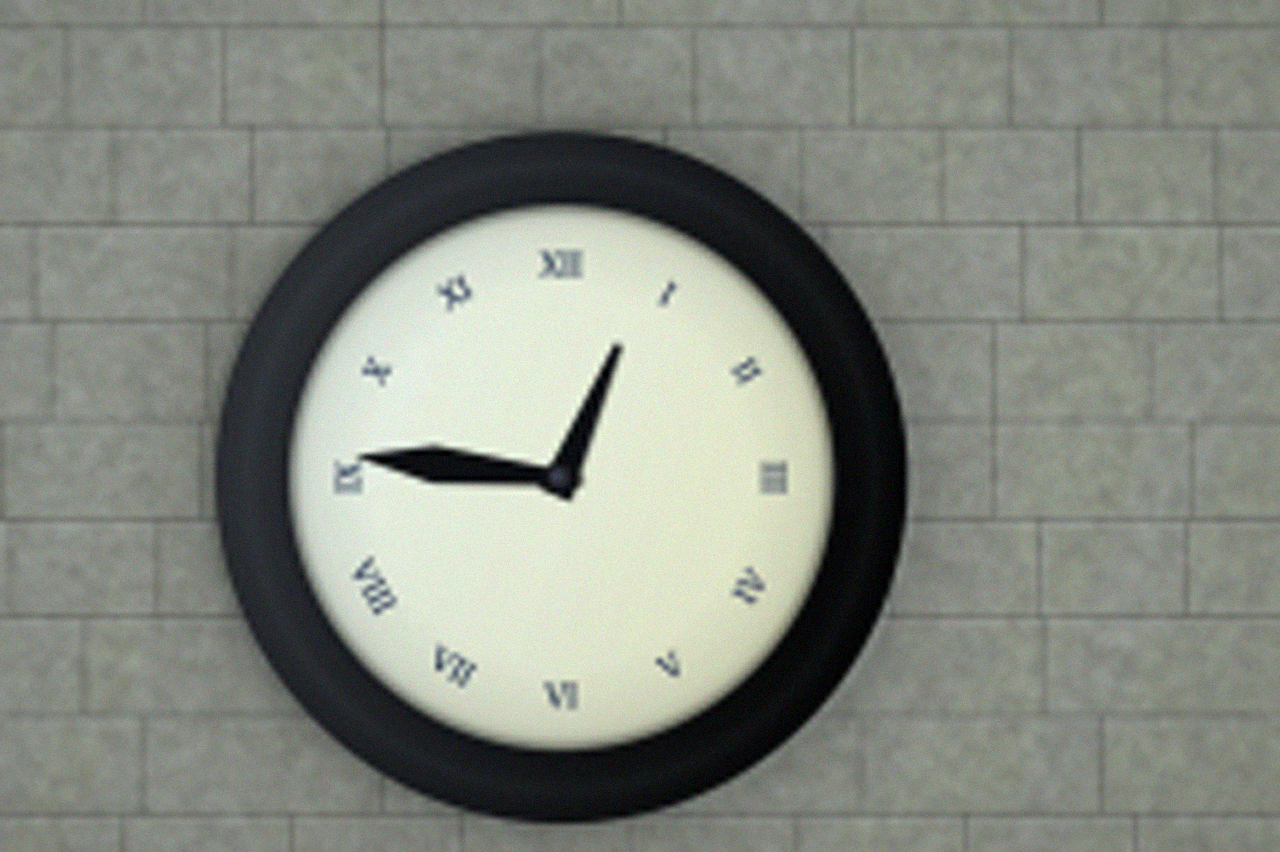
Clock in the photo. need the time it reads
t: 12:46
